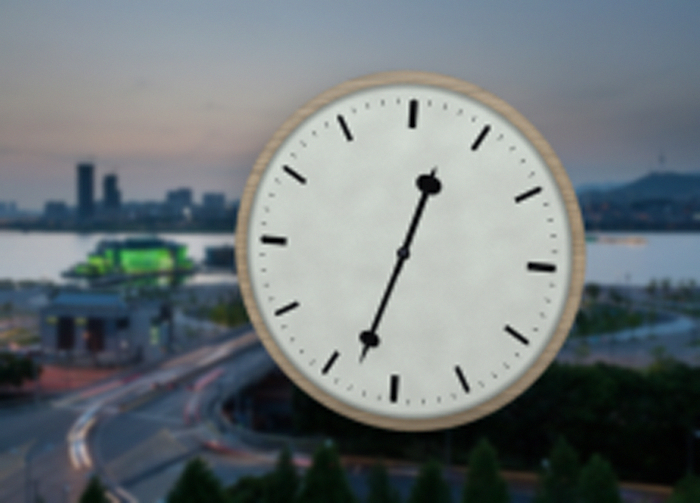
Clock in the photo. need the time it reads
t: 12:33
